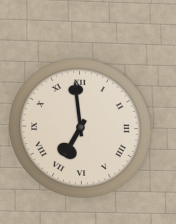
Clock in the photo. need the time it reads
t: 6:59
